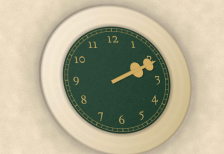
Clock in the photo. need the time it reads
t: 2:11
